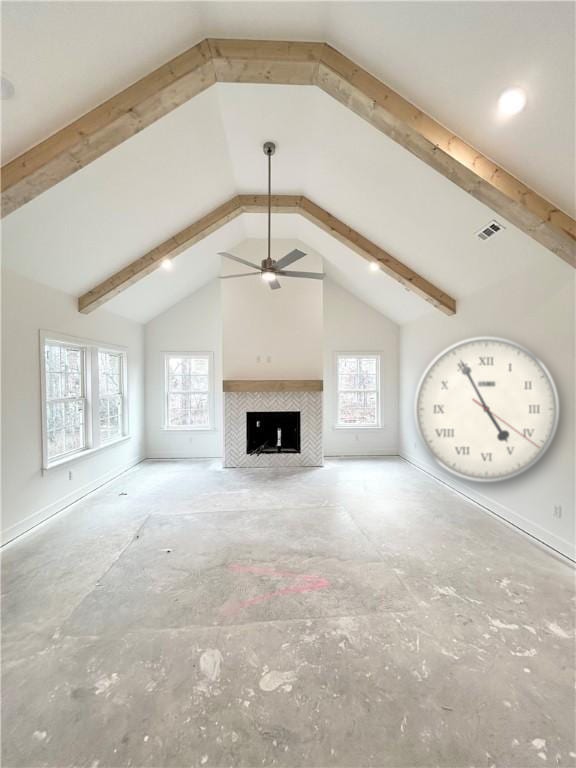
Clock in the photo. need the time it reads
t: 4:55:21
